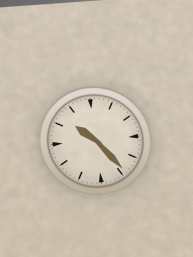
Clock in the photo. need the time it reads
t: 10:24
